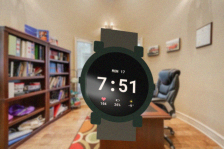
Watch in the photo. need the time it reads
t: 7:51
